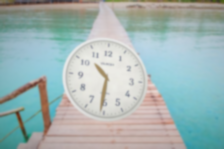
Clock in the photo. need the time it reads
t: 10:31
